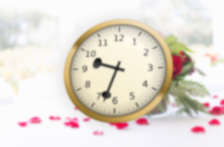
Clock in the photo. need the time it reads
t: 9:33
